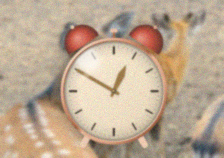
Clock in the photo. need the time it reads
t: 12:50
